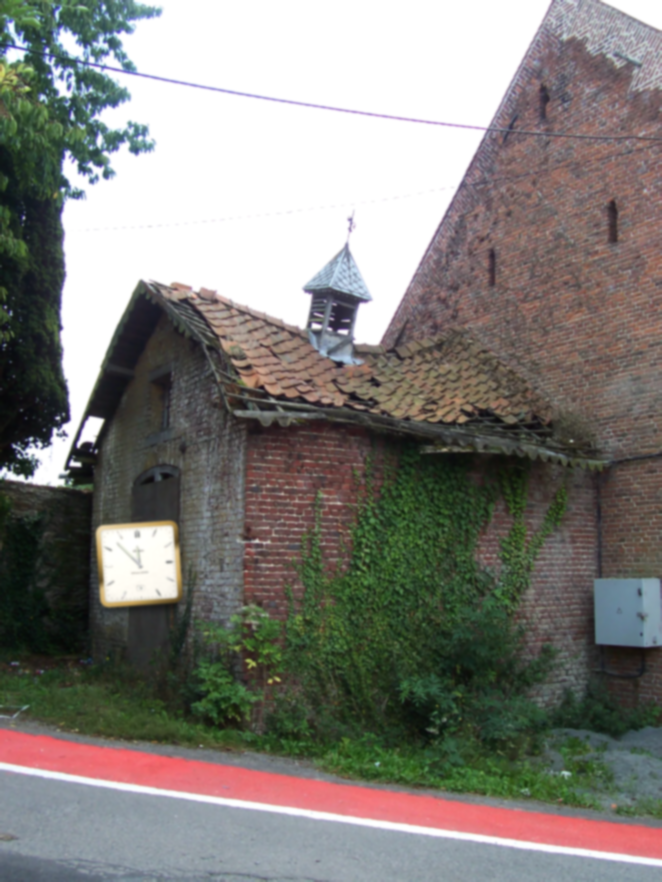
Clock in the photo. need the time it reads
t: 11:53
